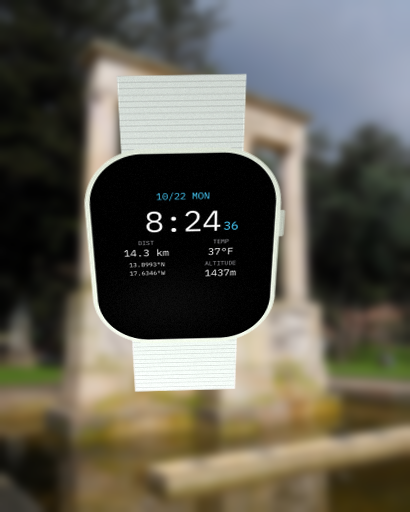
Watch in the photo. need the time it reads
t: 8:24:36
